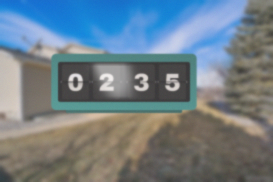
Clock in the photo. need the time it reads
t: 2:35
